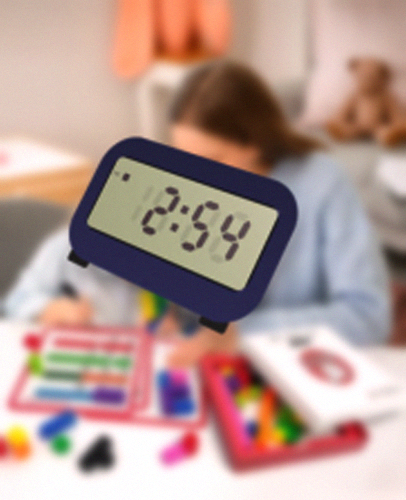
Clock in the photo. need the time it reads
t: 2:54
